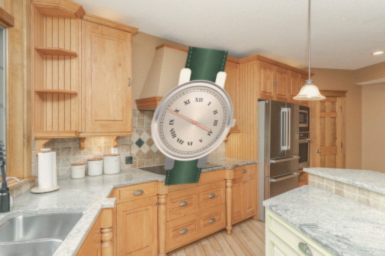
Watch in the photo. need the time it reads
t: 3:49
